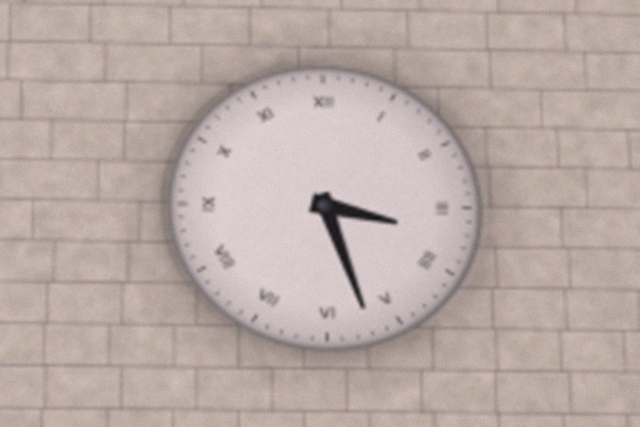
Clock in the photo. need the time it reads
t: 3:27
